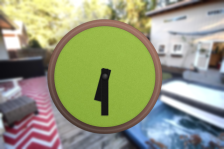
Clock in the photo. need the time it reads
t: 6:30
